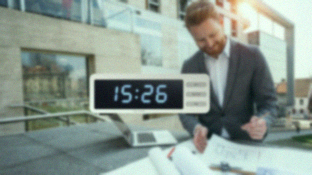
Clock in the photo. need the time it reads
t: 15:26
